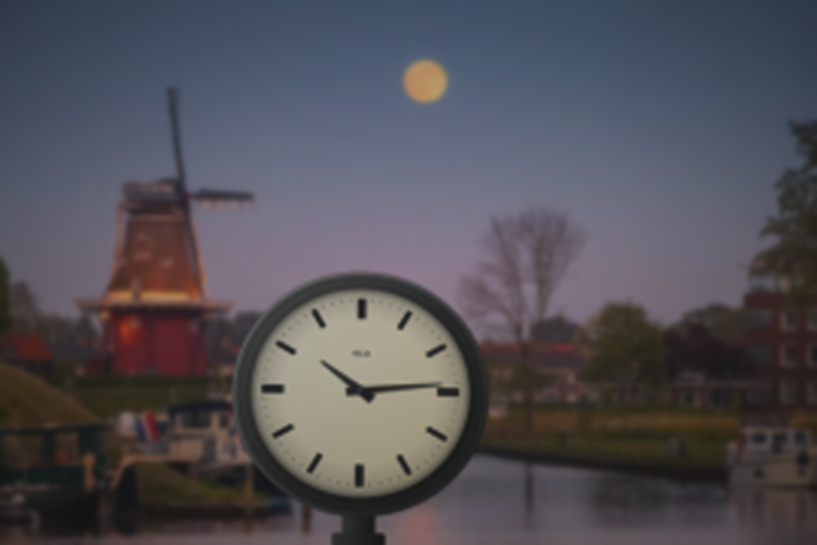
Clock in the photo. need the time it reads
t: 10:14
